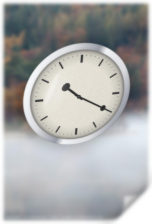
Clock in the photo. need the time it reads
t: 10:20
